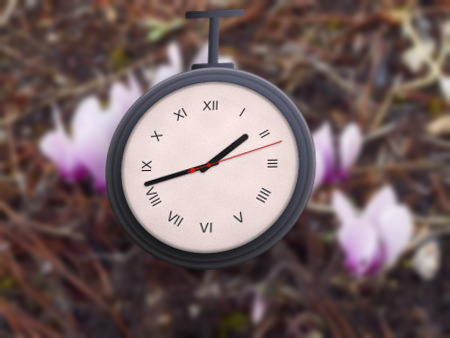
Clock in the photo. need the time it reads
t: 1:42:12
